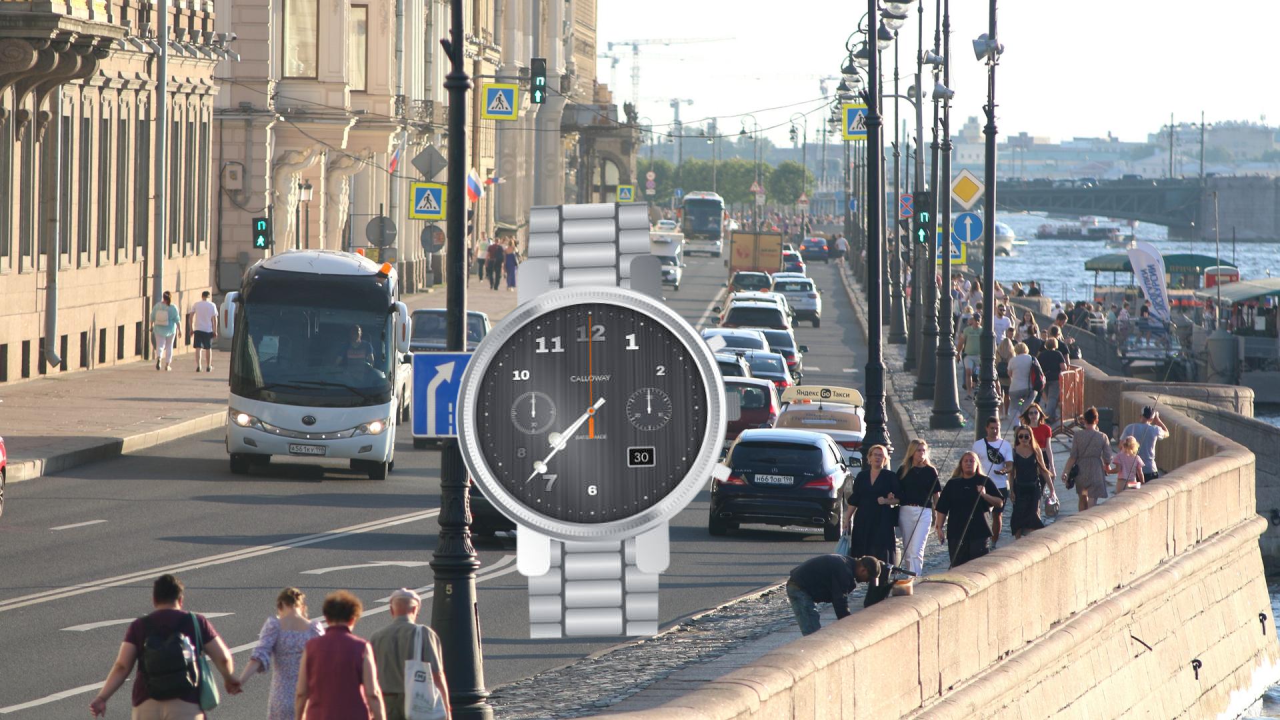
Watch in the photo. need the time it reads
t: 7:37
